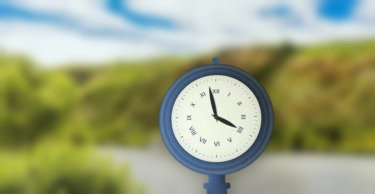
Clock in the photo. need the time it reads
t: 3:58
